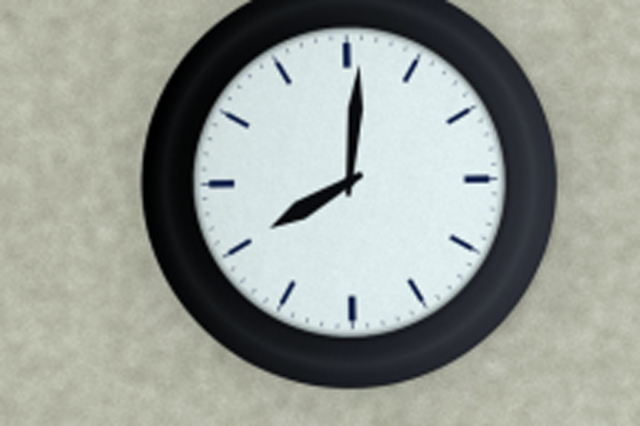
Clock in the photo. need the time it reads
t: 8:01
